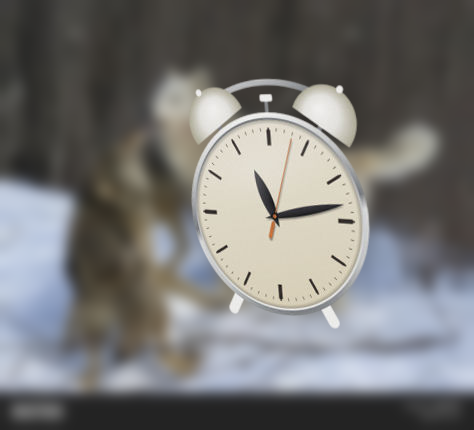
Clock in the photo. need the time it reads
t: 11:13:03
